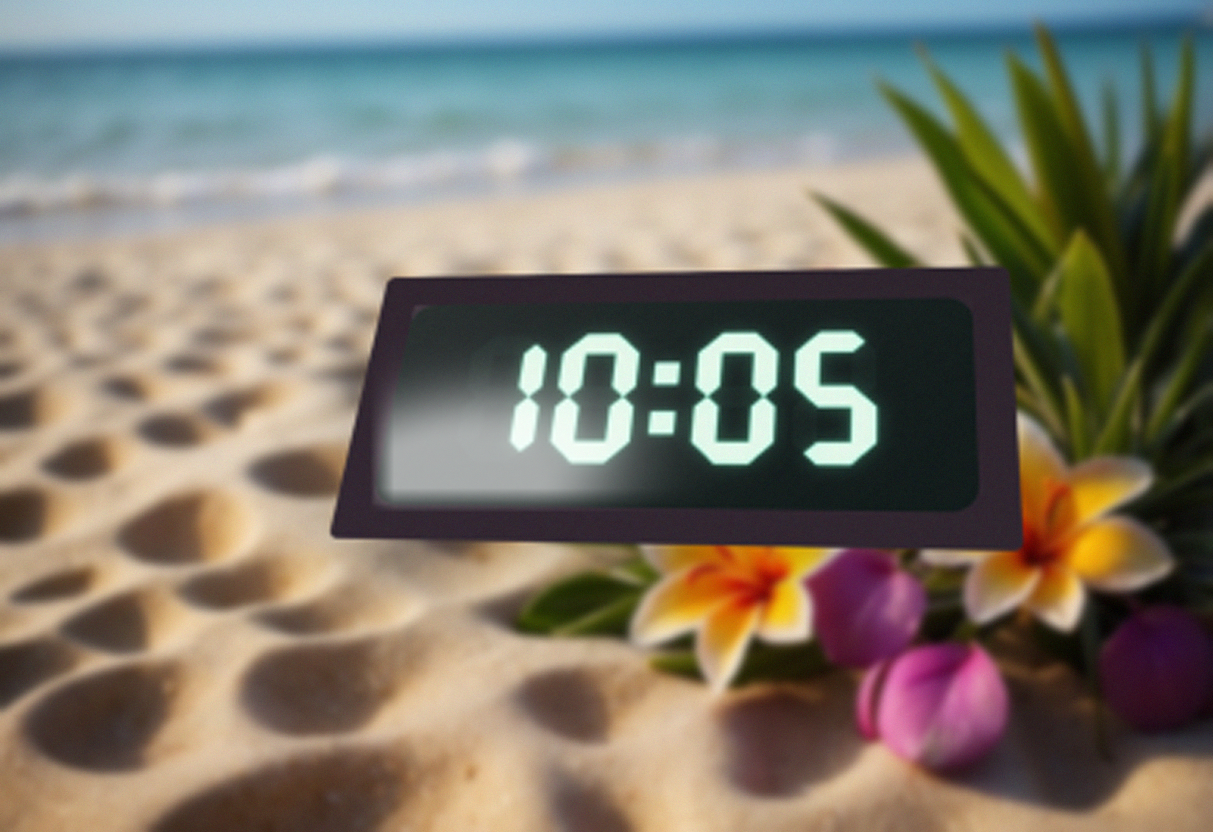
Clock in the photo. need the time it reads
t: 10:05
